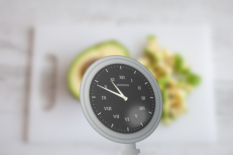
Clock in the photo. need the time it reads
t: 10:49
